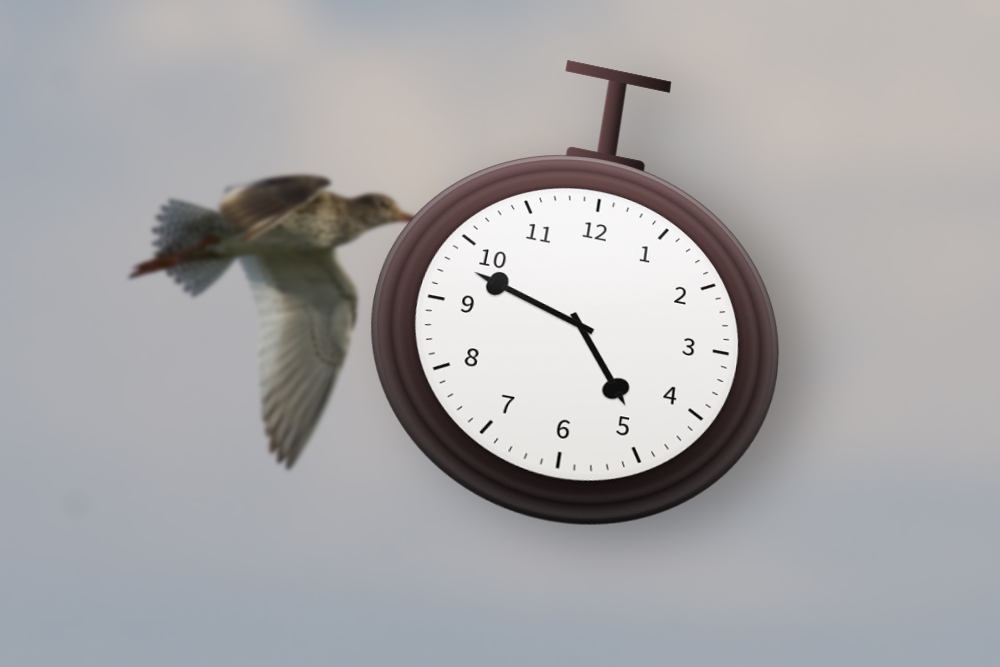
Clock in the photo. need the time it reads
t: 4:48
